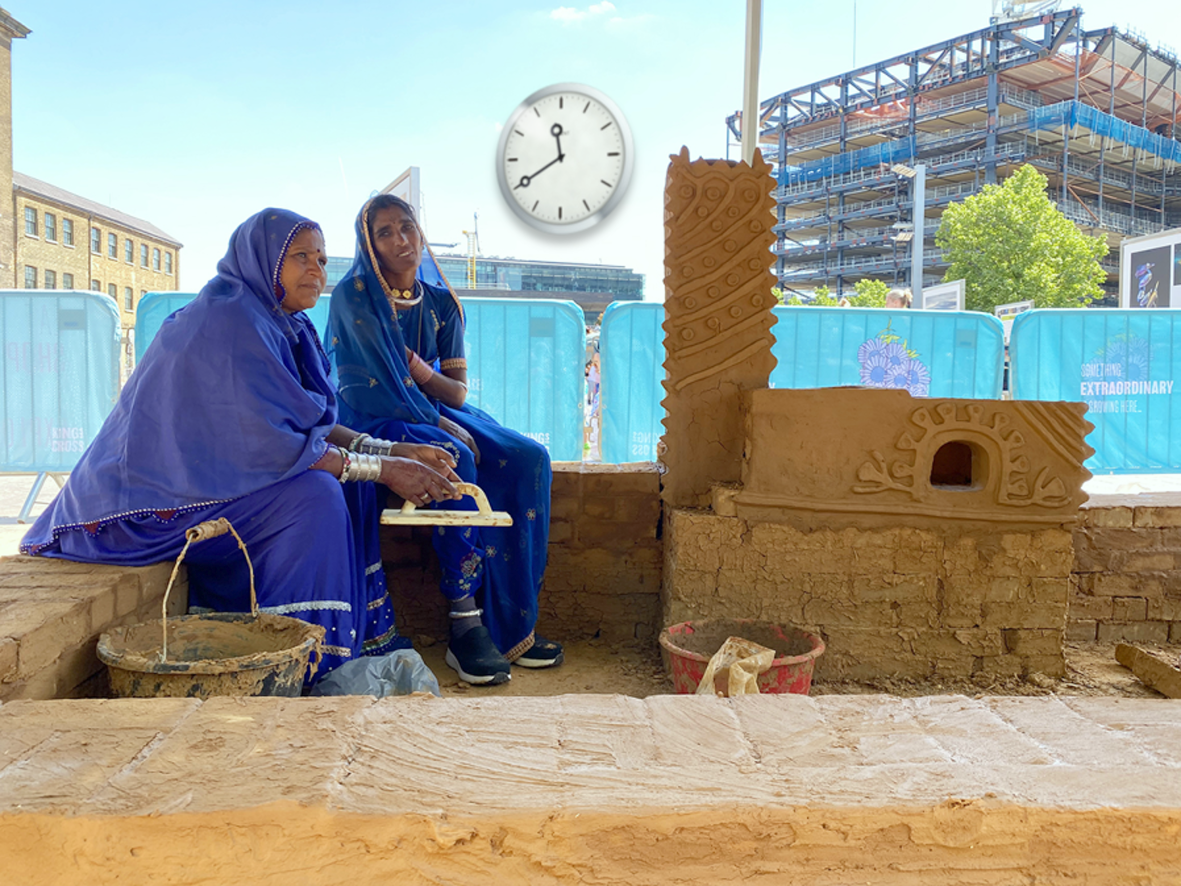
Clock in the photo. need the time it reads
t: 11:40
